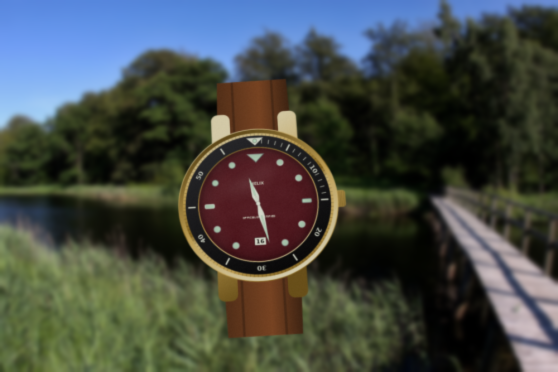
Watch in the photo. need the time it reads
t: 11:28
